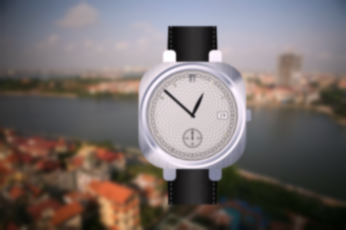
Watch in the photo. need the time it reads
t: 12:52
